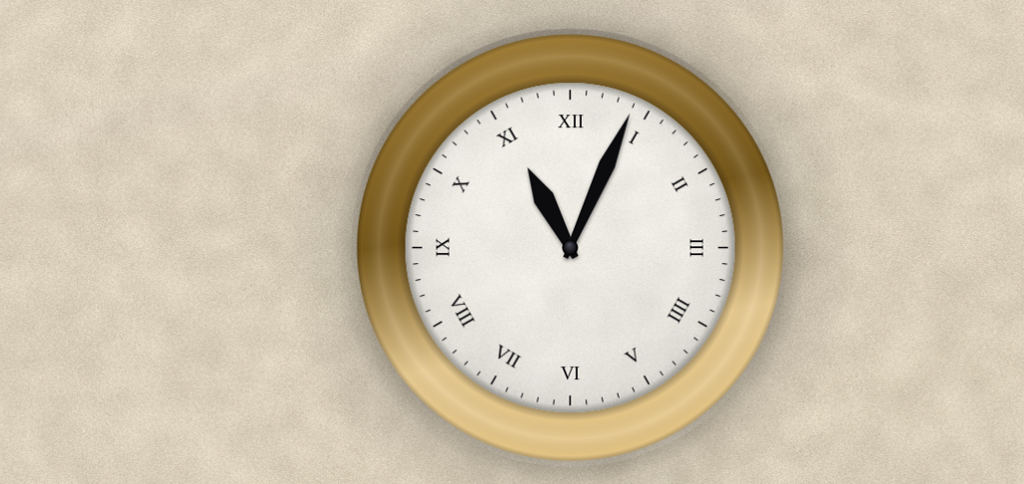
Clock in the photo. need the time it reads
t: 11:04
